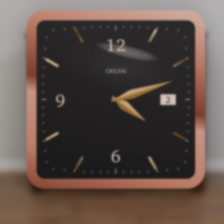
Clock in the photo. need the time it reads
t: 4:12
